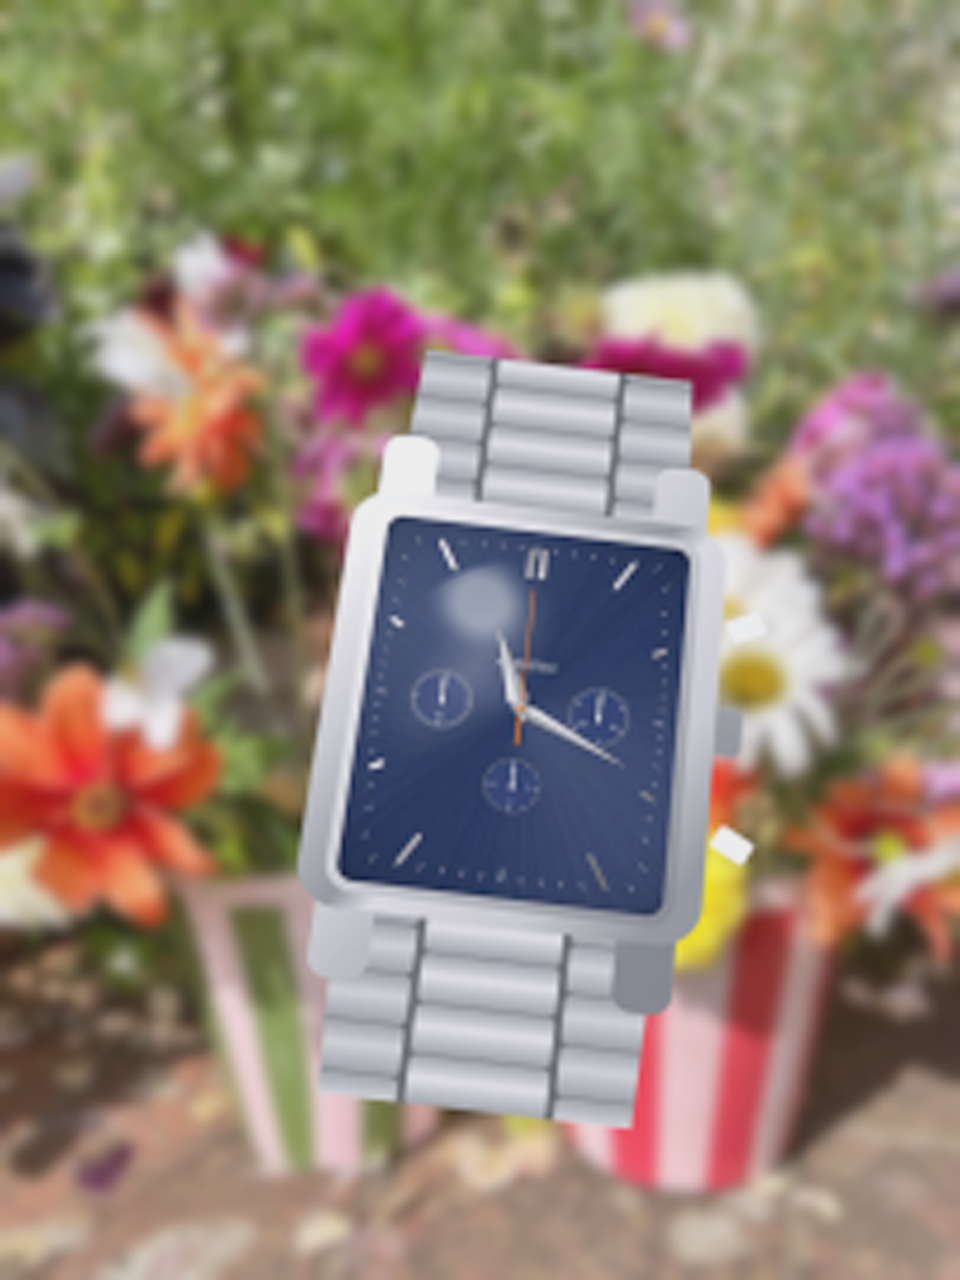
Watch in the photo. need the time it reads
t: 11:19
